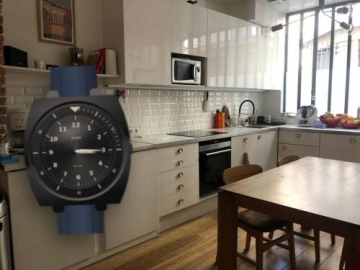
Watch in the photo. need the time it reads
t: 3:15
